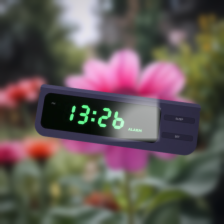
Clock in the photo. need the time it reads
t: 13:26
